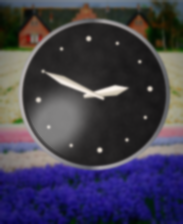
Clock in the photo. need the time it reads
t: 2:50
